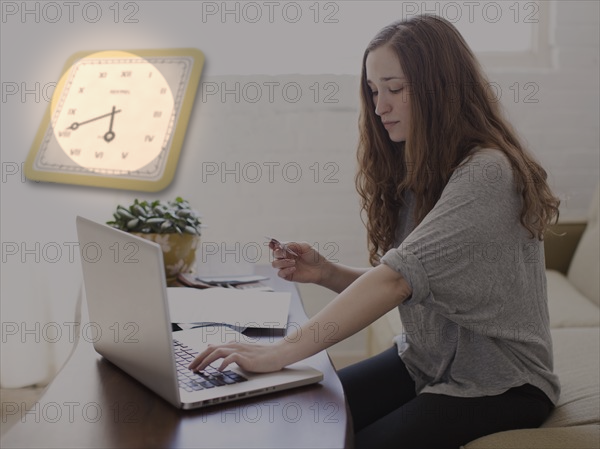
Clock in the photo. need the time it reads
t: 5:41
